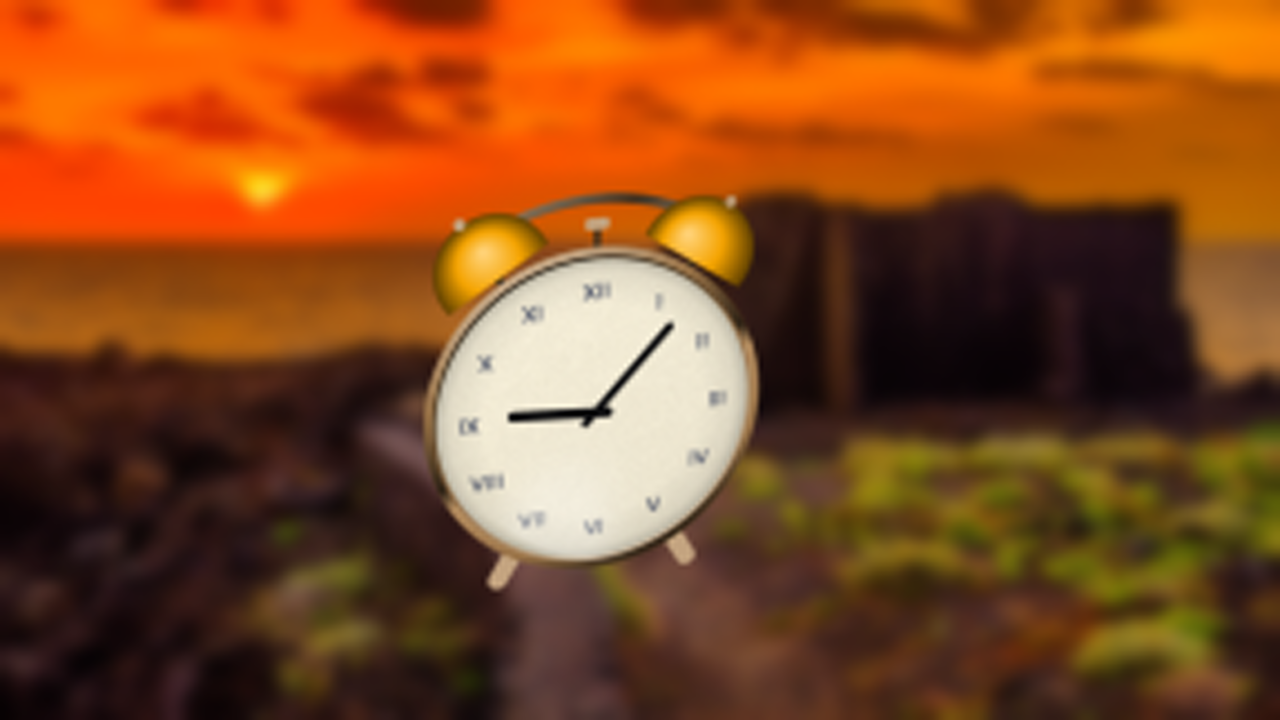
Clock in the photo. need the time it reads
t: 9:07
